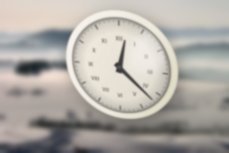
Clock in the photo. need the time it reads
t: 12:22
